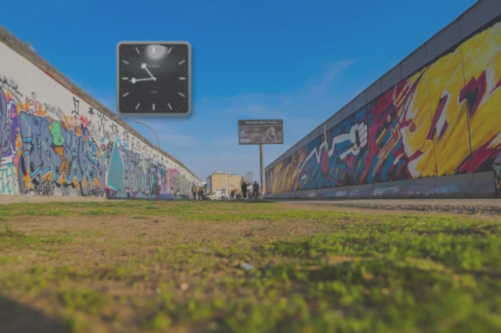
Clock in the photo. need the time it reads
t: 10:44
